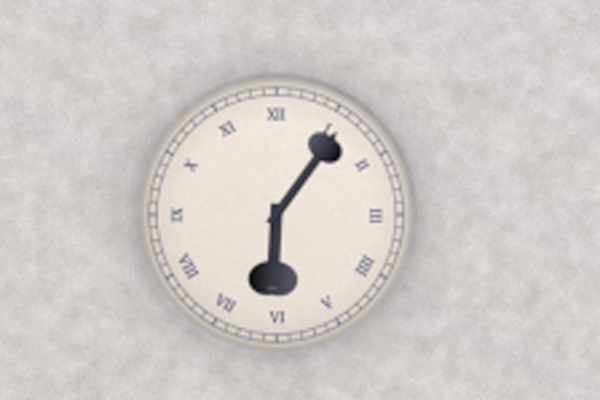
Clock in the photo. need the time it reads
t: 6:06
